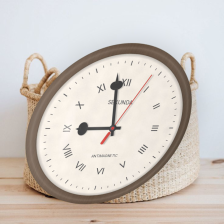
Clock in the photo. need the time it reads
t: 8:58:04
